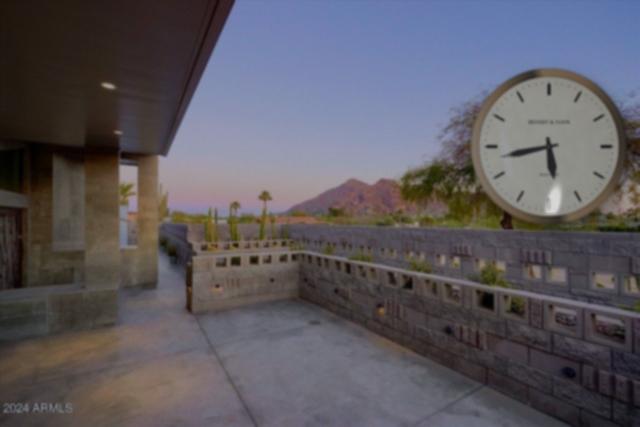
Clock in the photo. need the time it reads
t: 5:43
